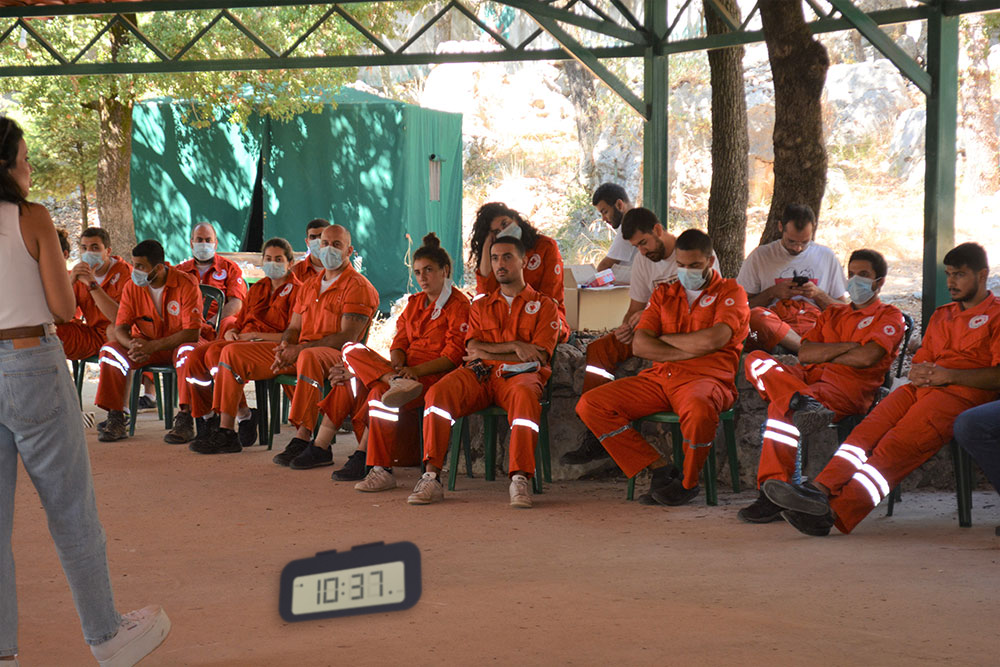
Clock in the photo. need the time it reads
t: 10:37
